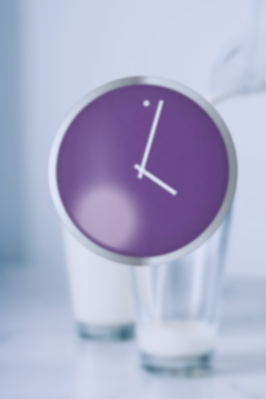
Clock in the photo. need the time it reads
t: 4:02
